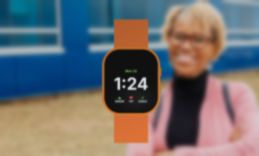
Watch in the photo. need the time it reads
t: 1:24
